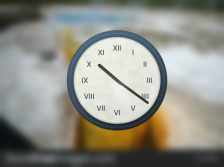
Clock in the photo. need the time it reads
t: 10:21
